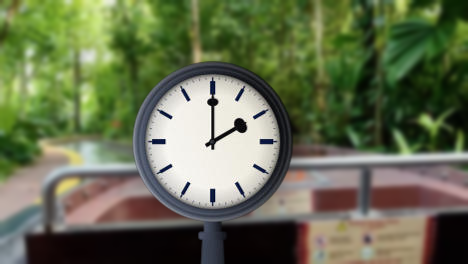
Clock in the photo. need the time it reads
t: 2:00
